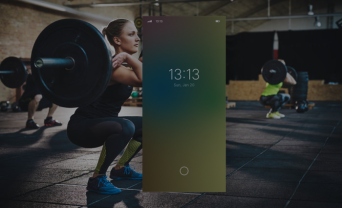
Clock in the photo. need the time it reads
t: 13:13
